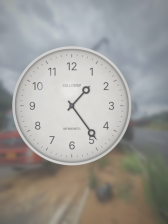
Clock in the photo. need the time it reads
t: 1:24
